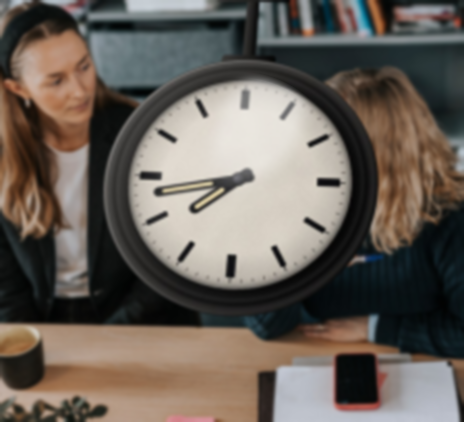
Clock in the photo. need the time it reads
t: 7:43
